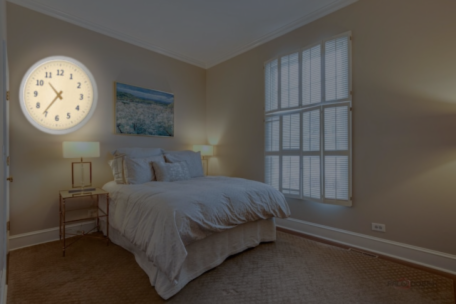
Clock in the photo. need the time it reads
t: 10:36
